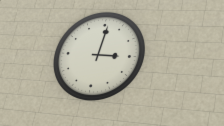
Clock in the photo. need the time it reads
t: 3:01
